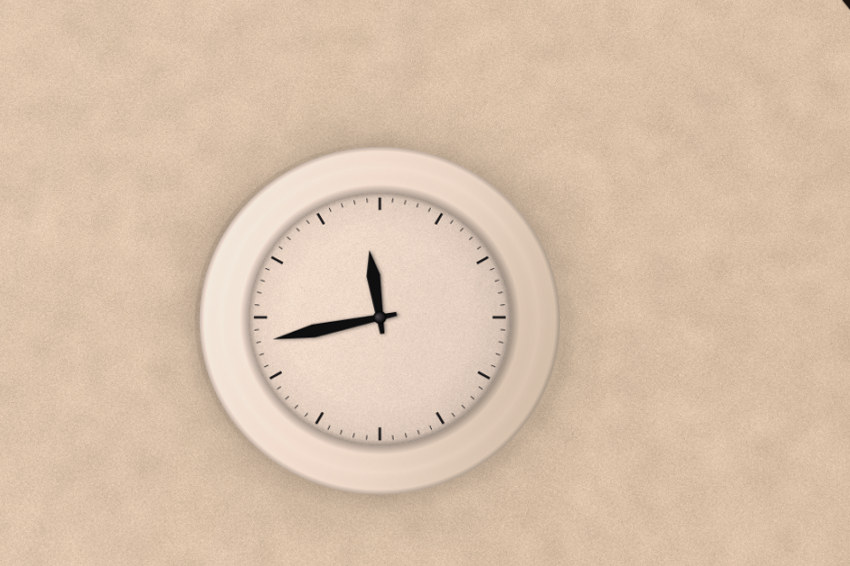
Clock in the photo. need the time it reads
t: 11:43
